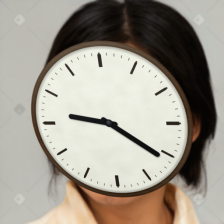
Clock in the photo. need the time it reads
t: 9:21
